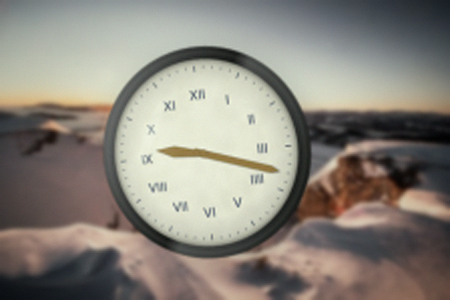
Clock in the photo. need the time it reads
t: 9:18
